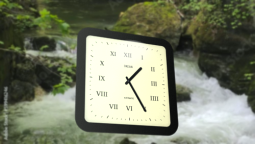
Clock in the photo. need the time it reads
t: 1:25
